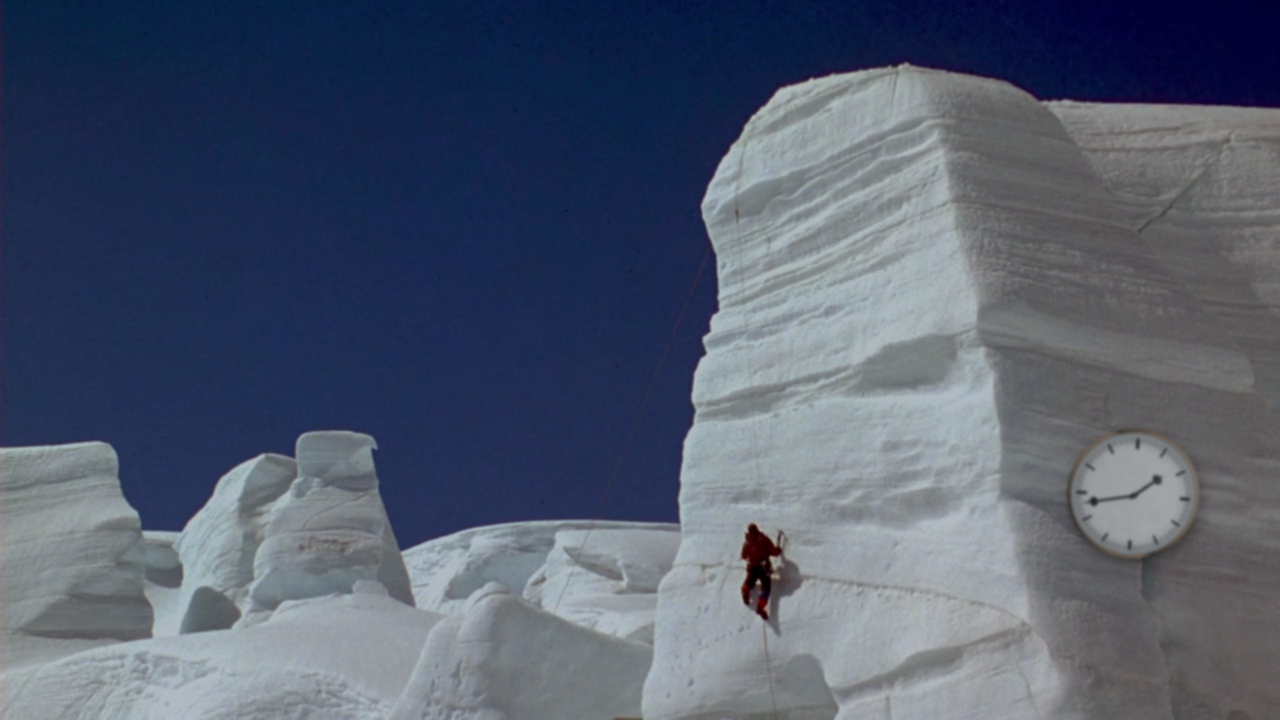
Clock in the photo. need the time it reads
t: 1:43
